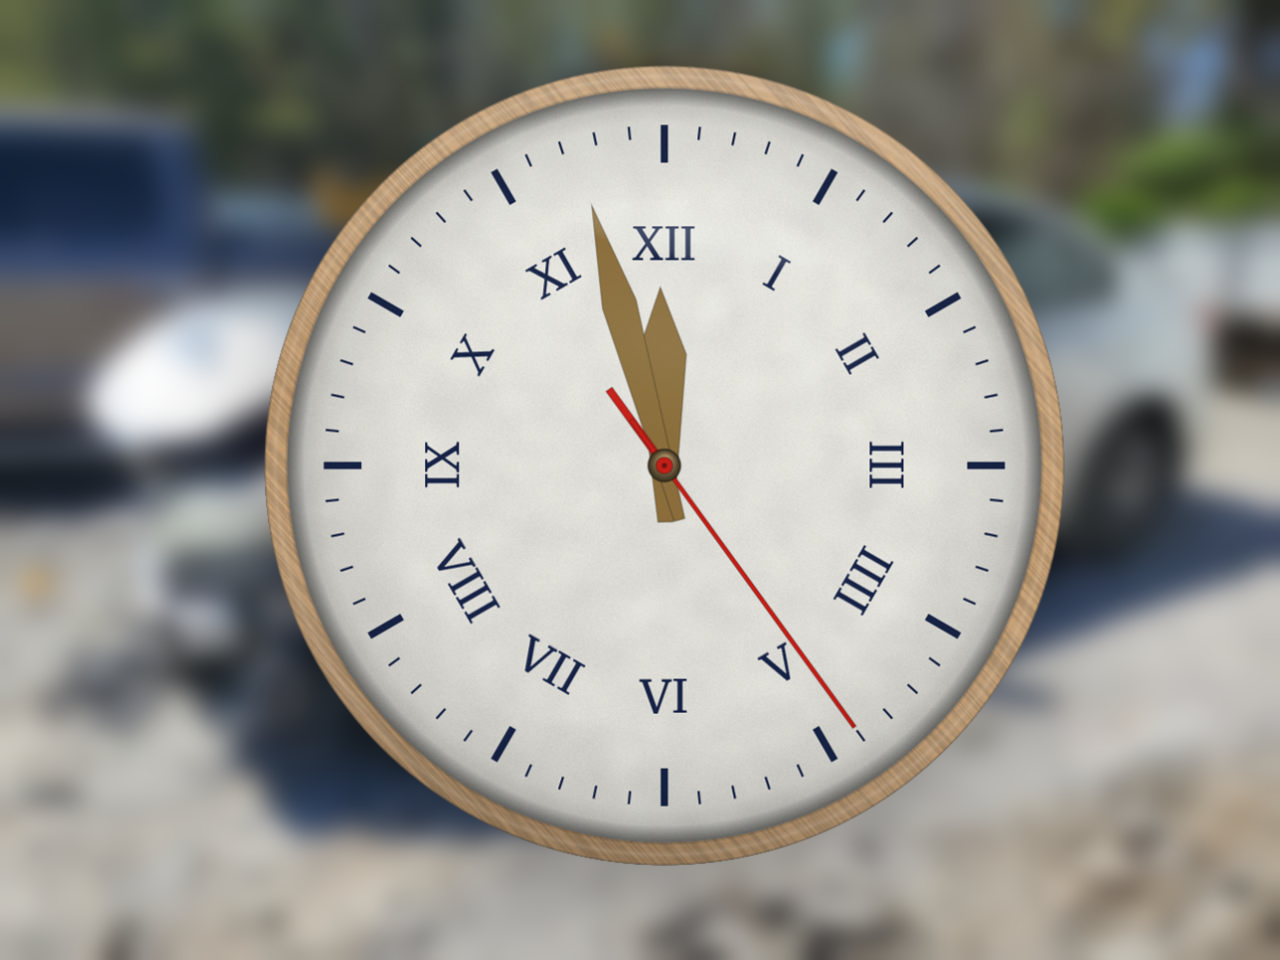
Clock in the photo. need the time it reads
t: 11:57:24
